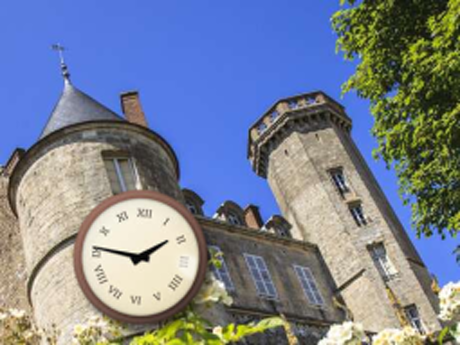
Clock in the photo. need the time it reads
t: 1:46
